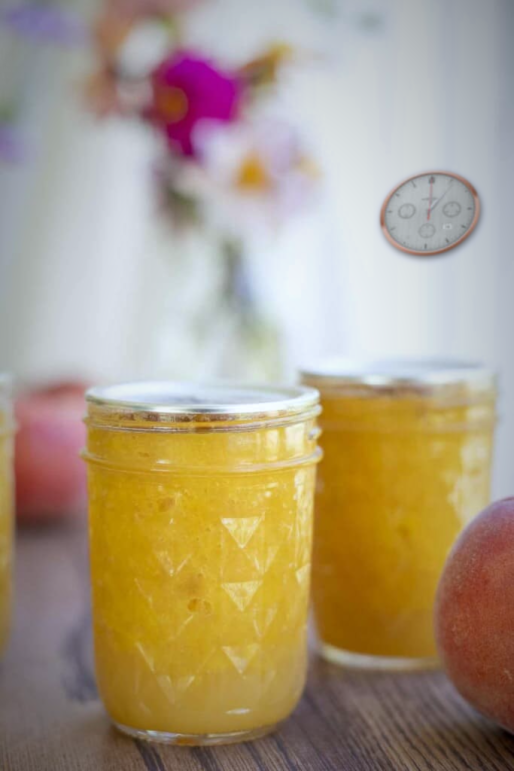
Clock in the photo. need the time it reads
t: 12:06
